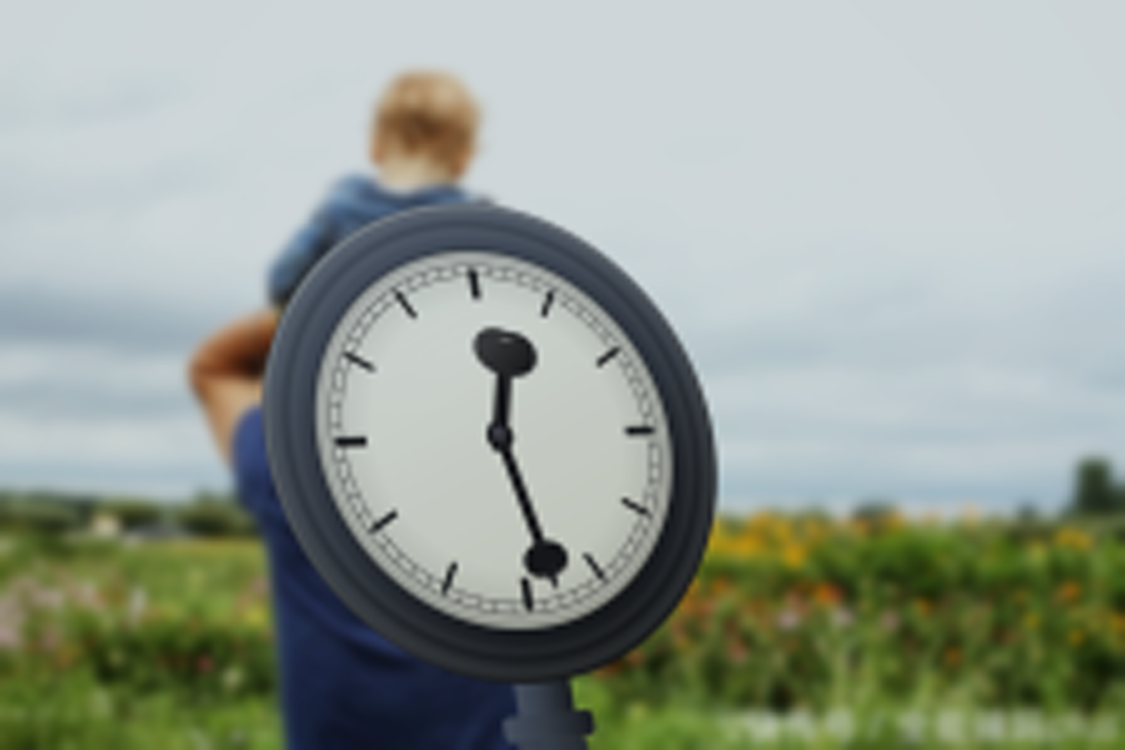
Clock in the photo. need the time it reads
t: 12:28
